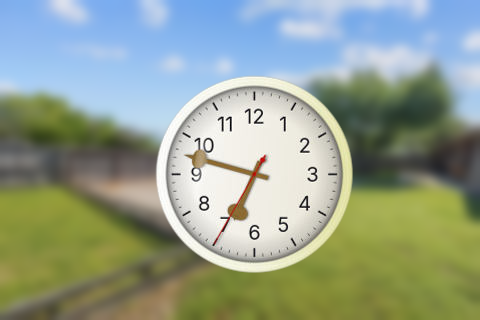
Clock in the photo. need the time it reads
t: 6:47:35
